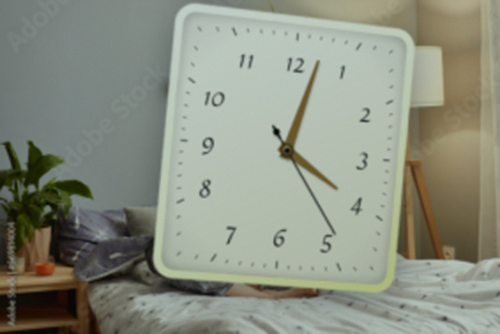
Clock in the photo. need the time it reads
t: 4:02:24
